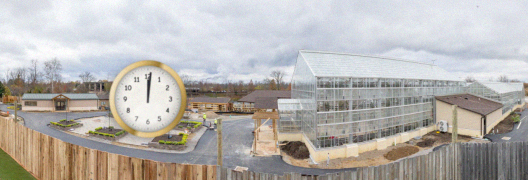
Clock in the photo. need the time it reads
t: 12:01
